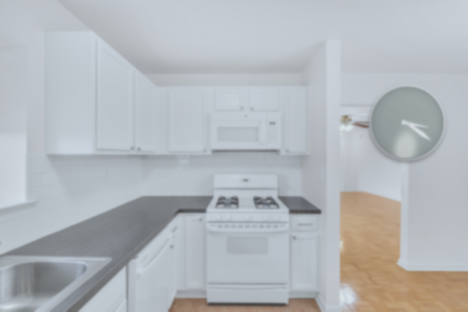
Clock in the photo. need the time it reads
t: 3:21
